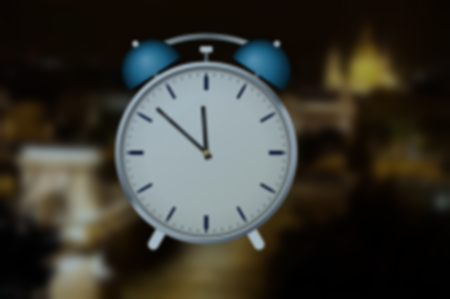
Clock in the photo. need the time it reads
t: 11:52
